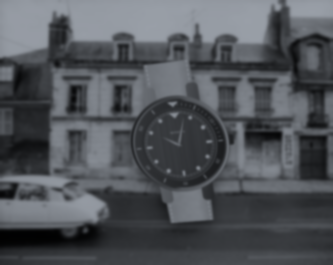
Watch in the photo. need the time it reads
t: 10:03
